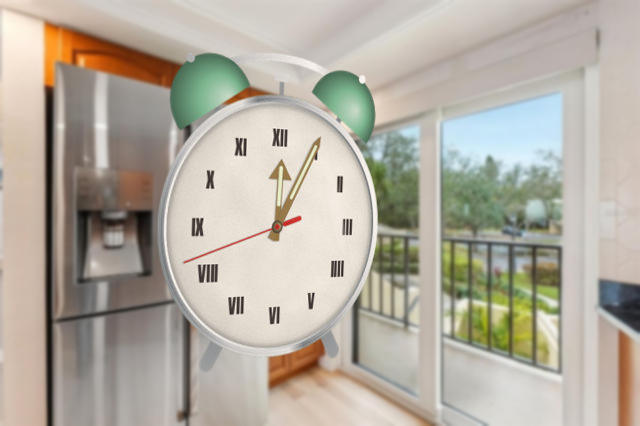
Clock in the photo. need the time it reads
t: 12:04:42
